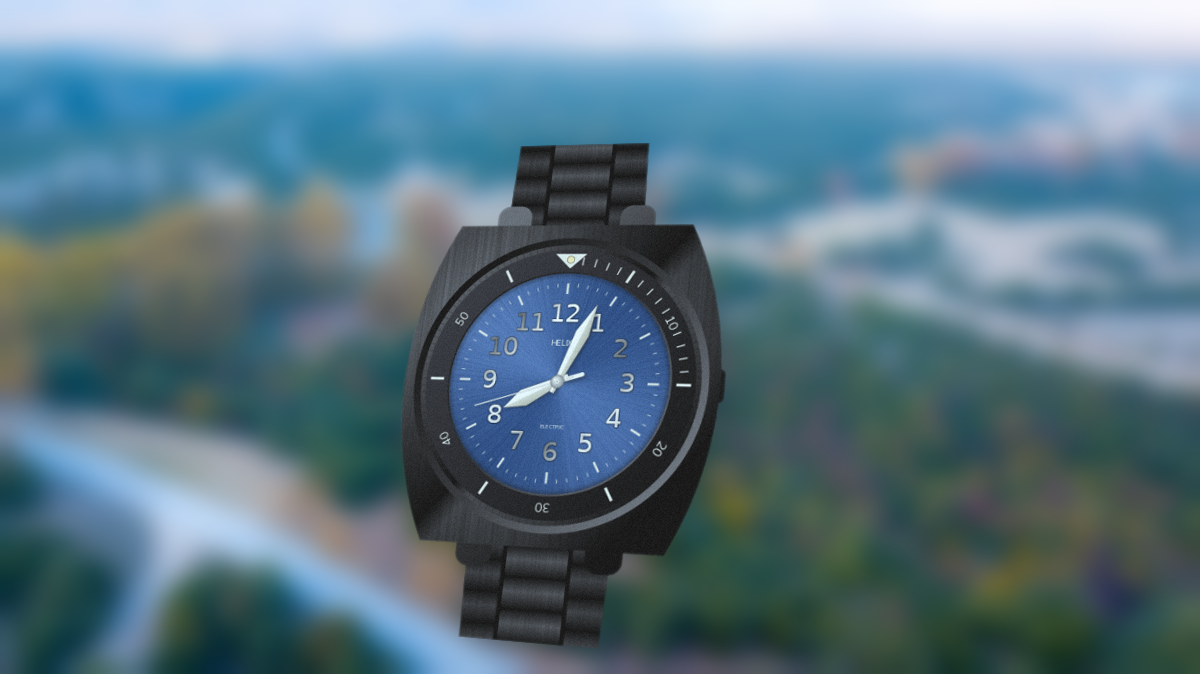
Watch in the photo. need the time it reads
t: 8:03:42
